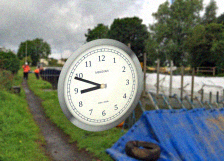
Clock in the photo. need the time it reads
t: 8:49
